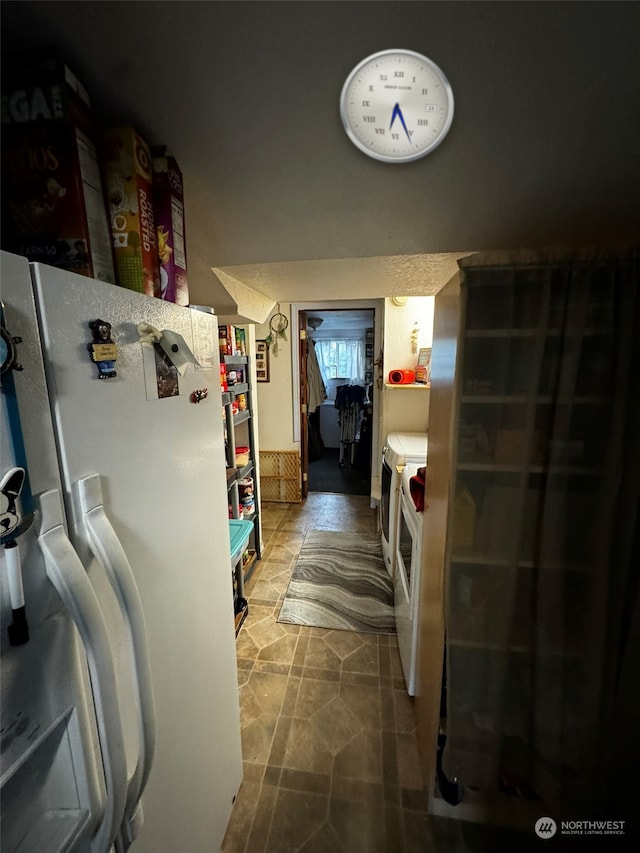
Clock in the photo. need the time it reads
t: 6:26
